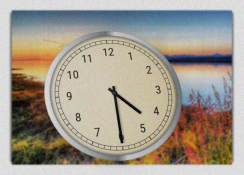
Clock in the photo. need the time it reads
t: 4:30
